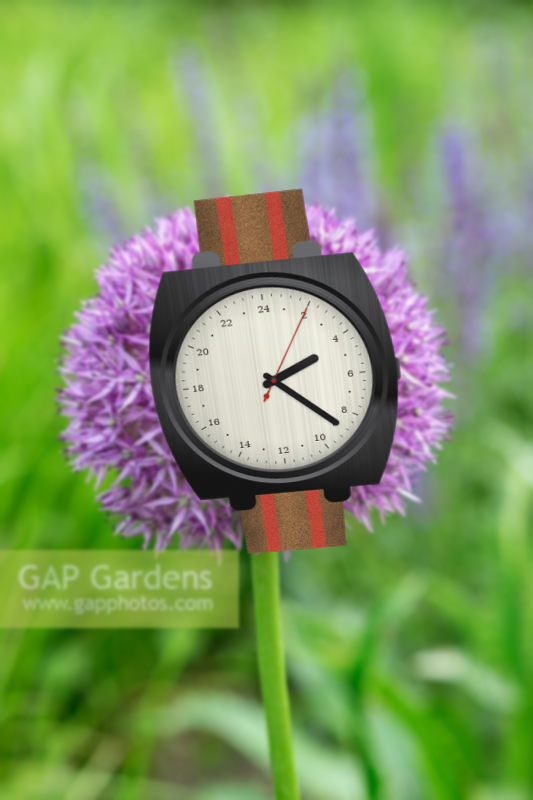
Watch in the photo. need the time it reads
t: 4:22:05
